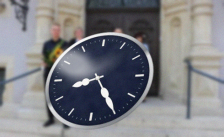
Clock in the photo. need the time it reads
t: 8:25
